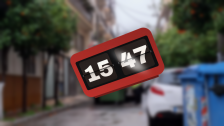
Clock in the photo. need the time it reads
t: 15:47
